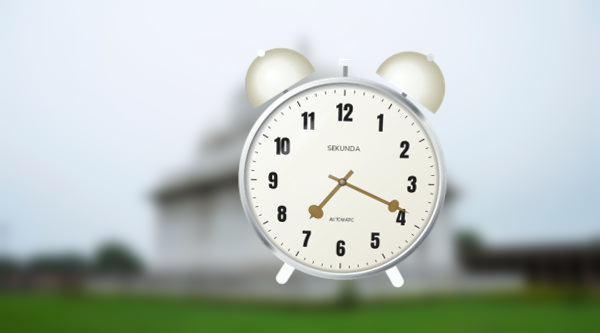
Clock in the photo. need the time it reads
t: 7:19
